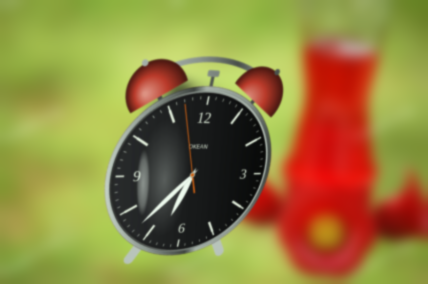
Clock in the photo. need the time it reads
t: 6:36:57
